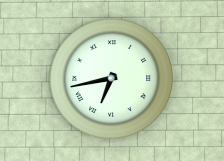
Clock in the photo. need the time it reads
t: 6:43
